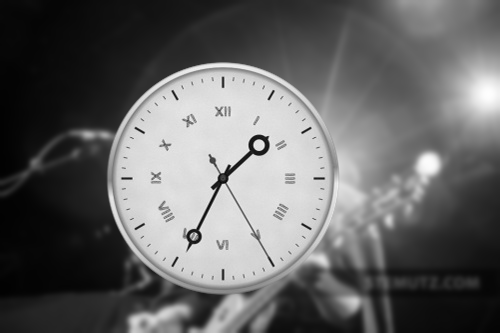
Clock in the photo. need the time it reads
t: 1:34:25
